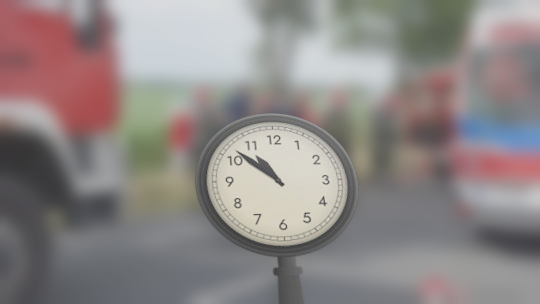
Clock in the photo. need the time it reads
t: 10:52
